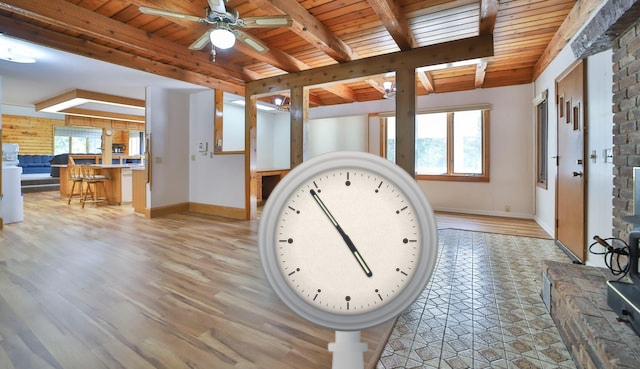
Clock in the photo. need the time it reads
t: 4:54
